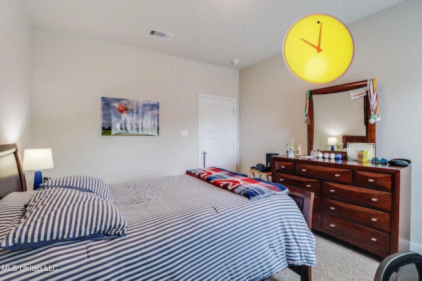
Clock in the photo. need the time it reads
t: 10:01
